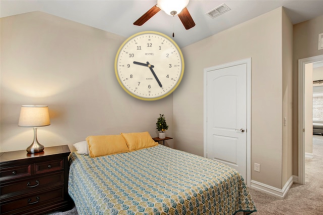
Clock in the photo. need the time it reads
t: 9:25
